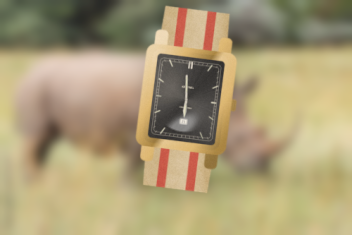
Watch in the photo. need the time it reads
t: 5:59
